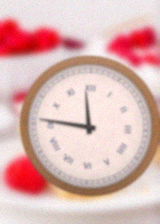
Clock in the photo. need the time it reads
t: 11:46
